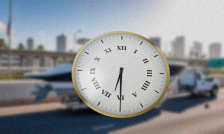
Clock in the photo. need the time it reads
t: 6:30
